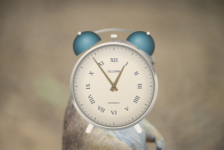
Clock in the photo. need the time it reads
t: 12:54
